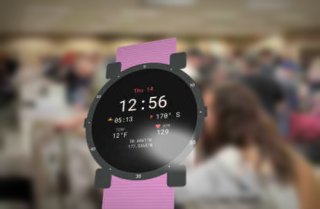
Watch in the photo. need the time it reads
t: 12:56
